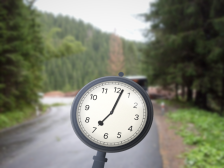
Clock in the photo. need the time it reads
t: 7:02
